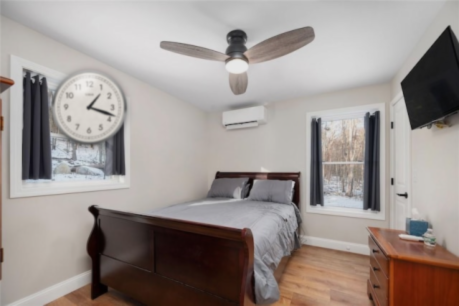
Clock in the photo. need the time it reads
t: 1:18
